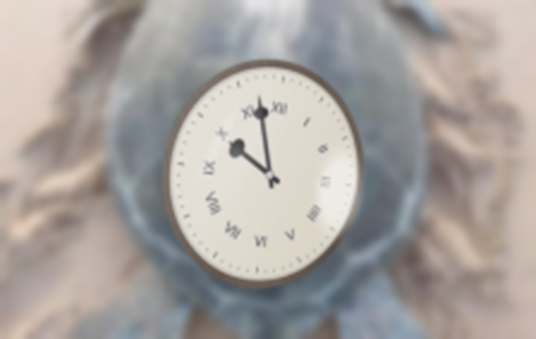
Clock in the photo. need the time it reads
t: 9:57
